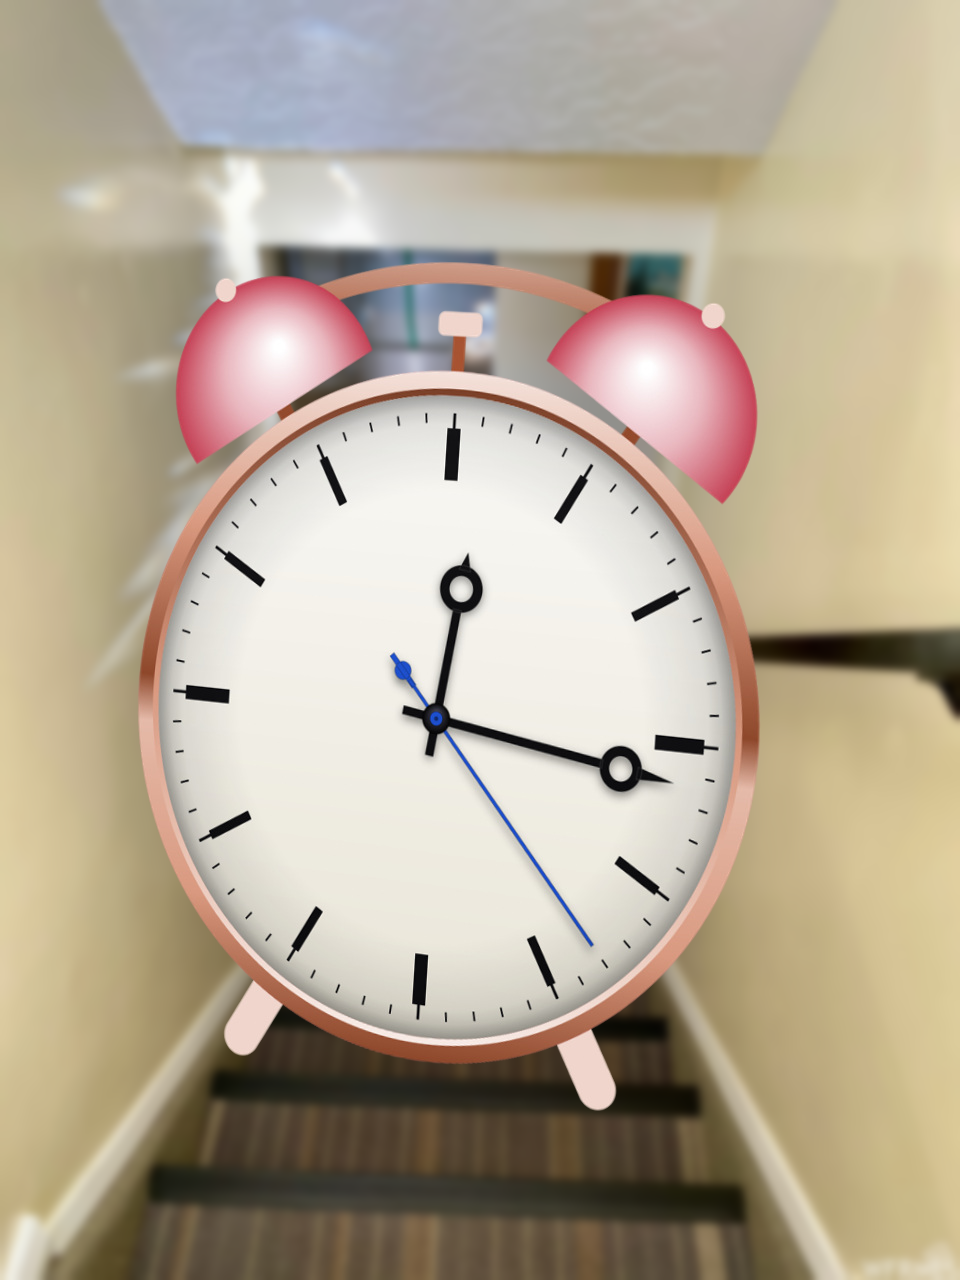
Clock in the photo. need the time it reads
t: 12:16:23
